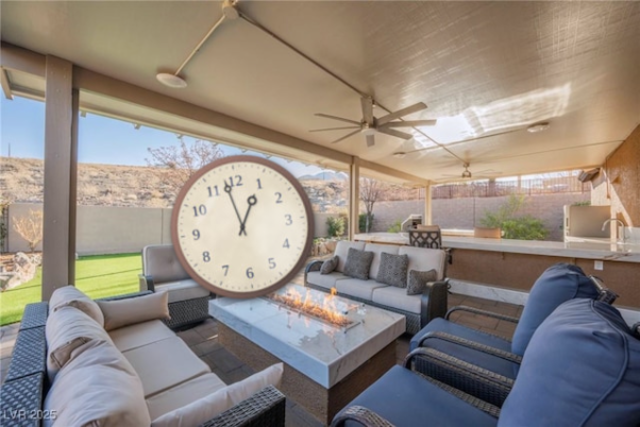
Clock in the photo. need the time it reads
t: 12:58
